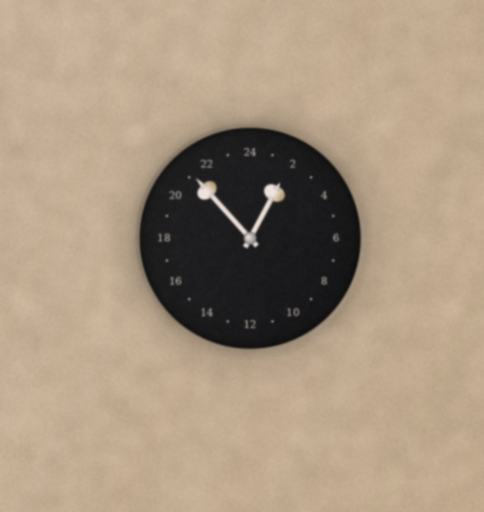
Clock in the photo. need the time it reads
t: 1:53
